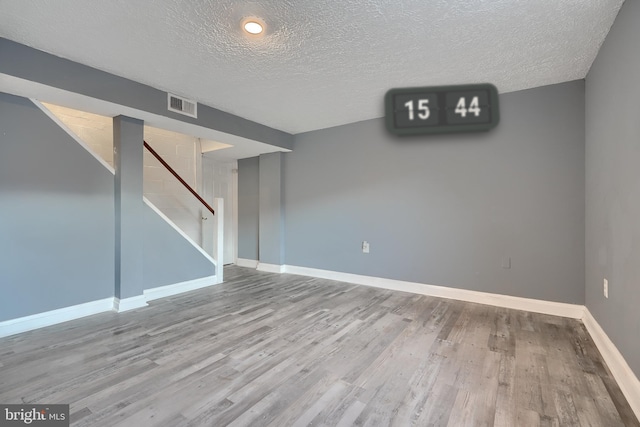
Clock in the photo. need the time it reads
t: 15:44
